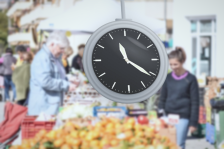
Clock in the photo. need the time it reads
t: 11:21
